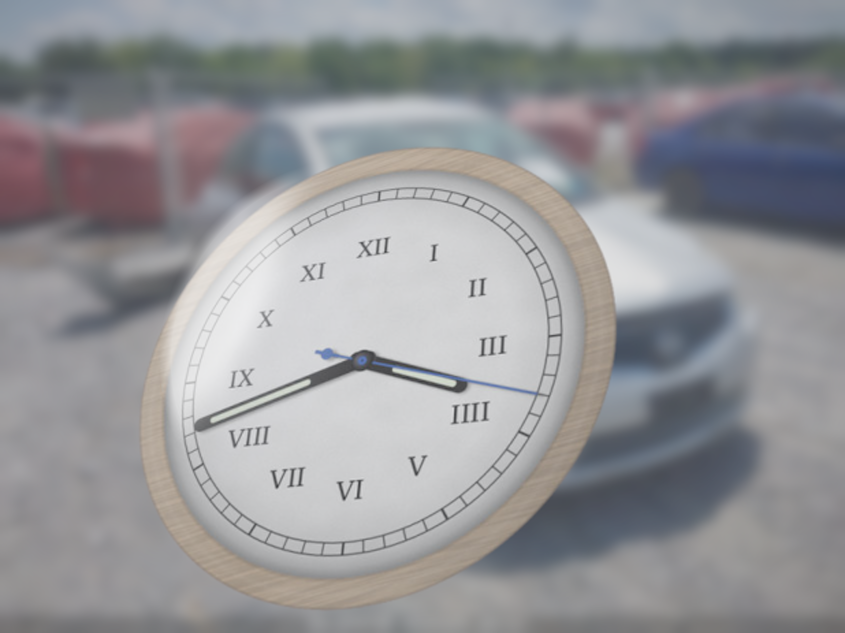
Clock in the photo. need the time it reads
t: 3:42:18
